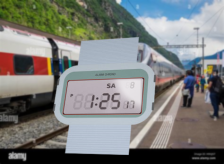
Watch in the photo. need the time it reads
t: 1:25:17
